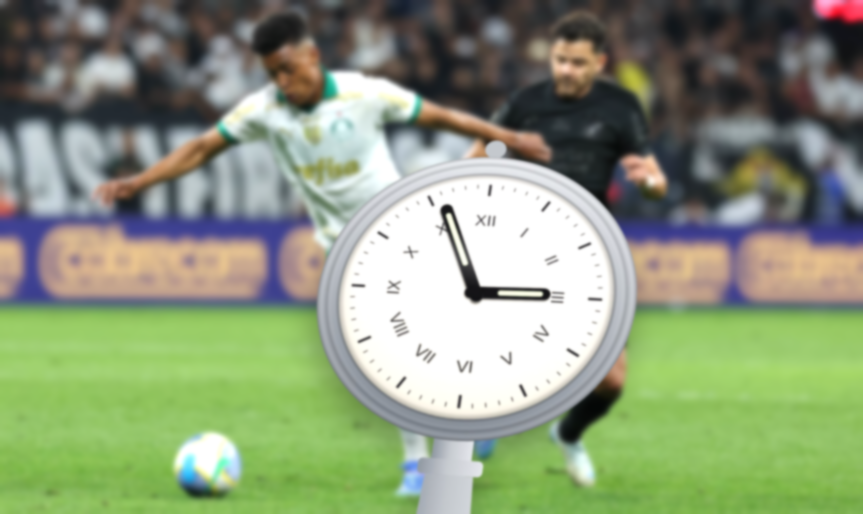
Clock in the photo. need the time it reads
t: 2:56
